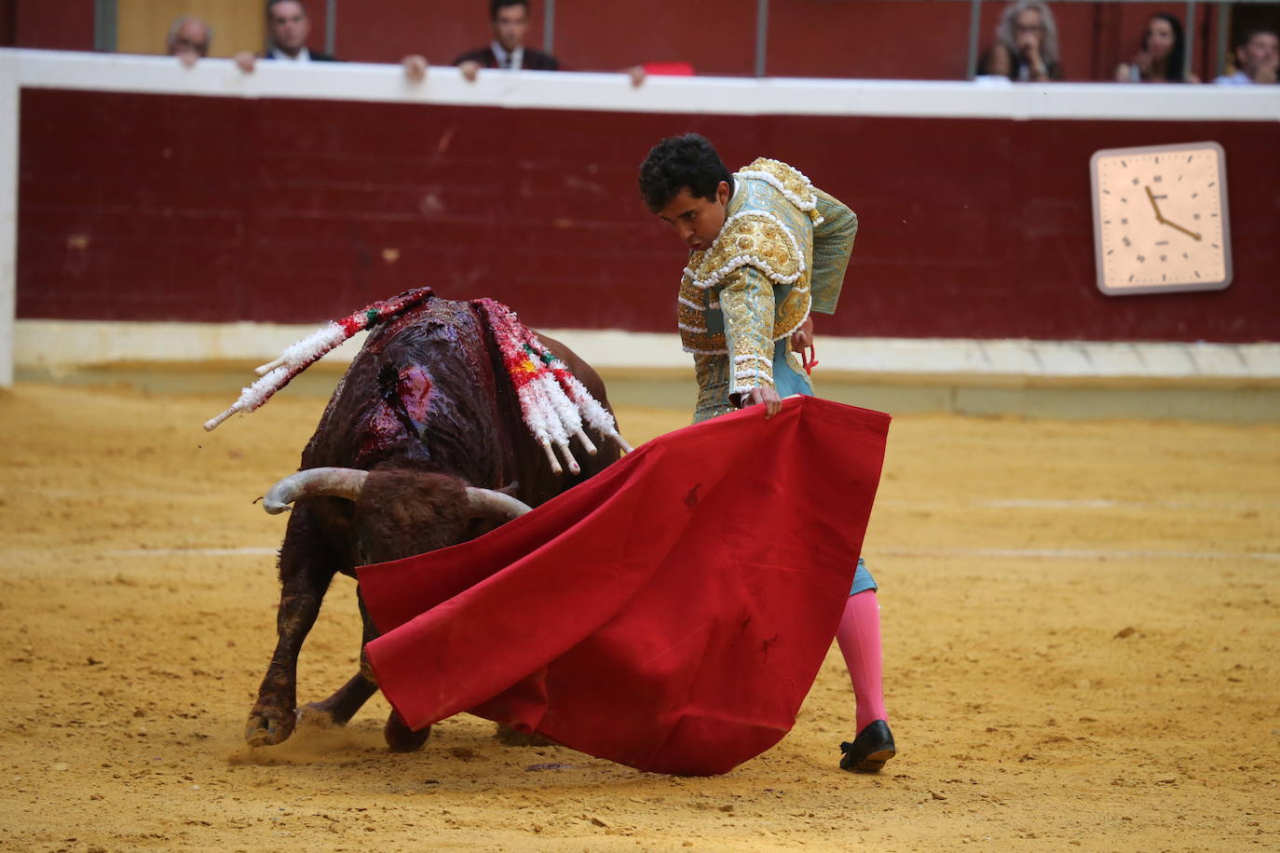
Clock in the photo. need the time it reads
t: 11:20
